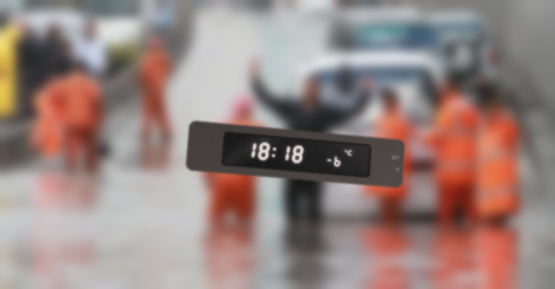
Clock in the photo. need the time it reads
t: 18:18
